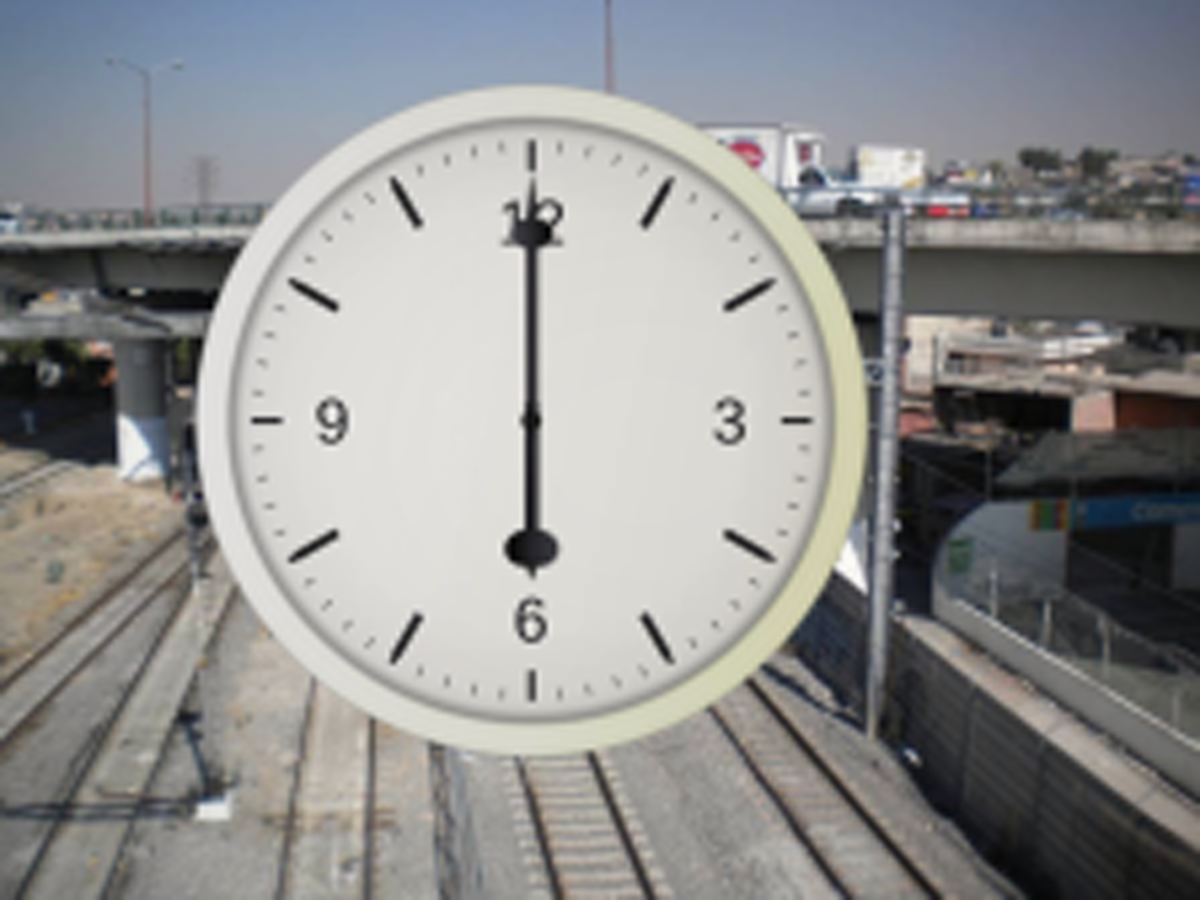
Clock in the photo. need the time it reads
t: 6:00
